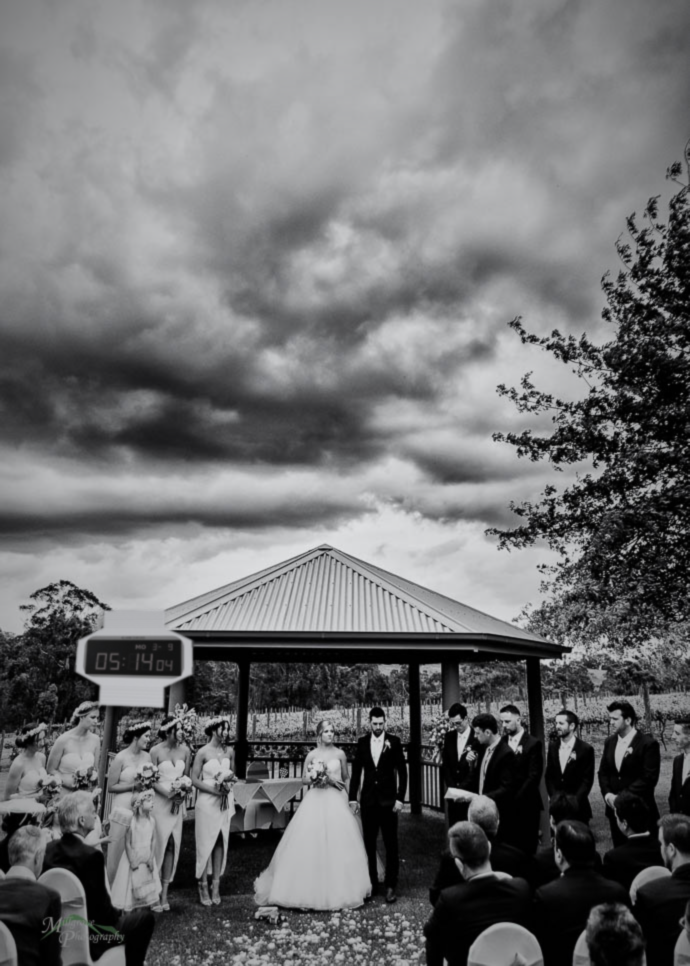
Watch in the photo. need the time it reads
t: 5:14:04
